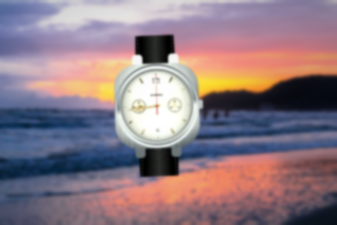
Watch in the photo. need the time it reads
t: 8:44
